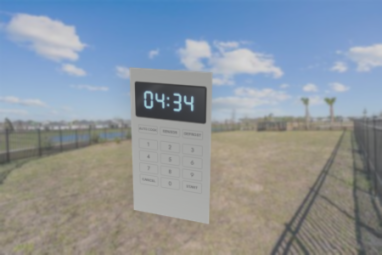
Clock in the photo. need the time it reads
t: 4:34
